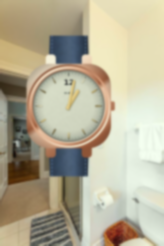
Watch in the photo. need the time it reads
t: 1:02
